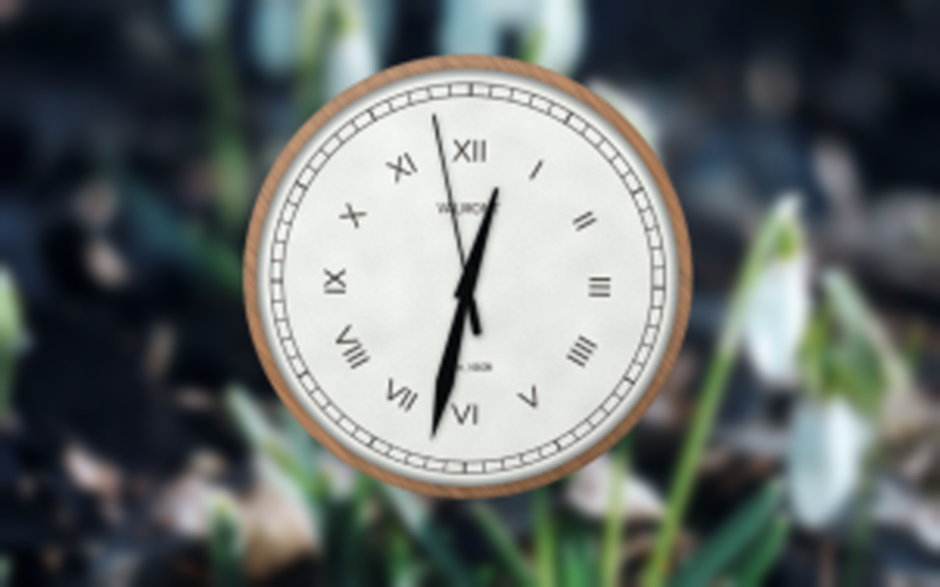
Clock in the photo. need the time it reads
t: 12:31:58
